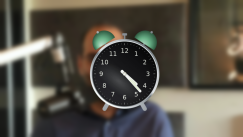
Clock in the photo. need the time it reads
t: 4:23
